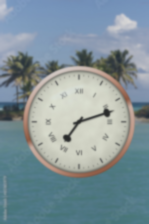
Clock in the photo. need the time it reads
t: 7:12
